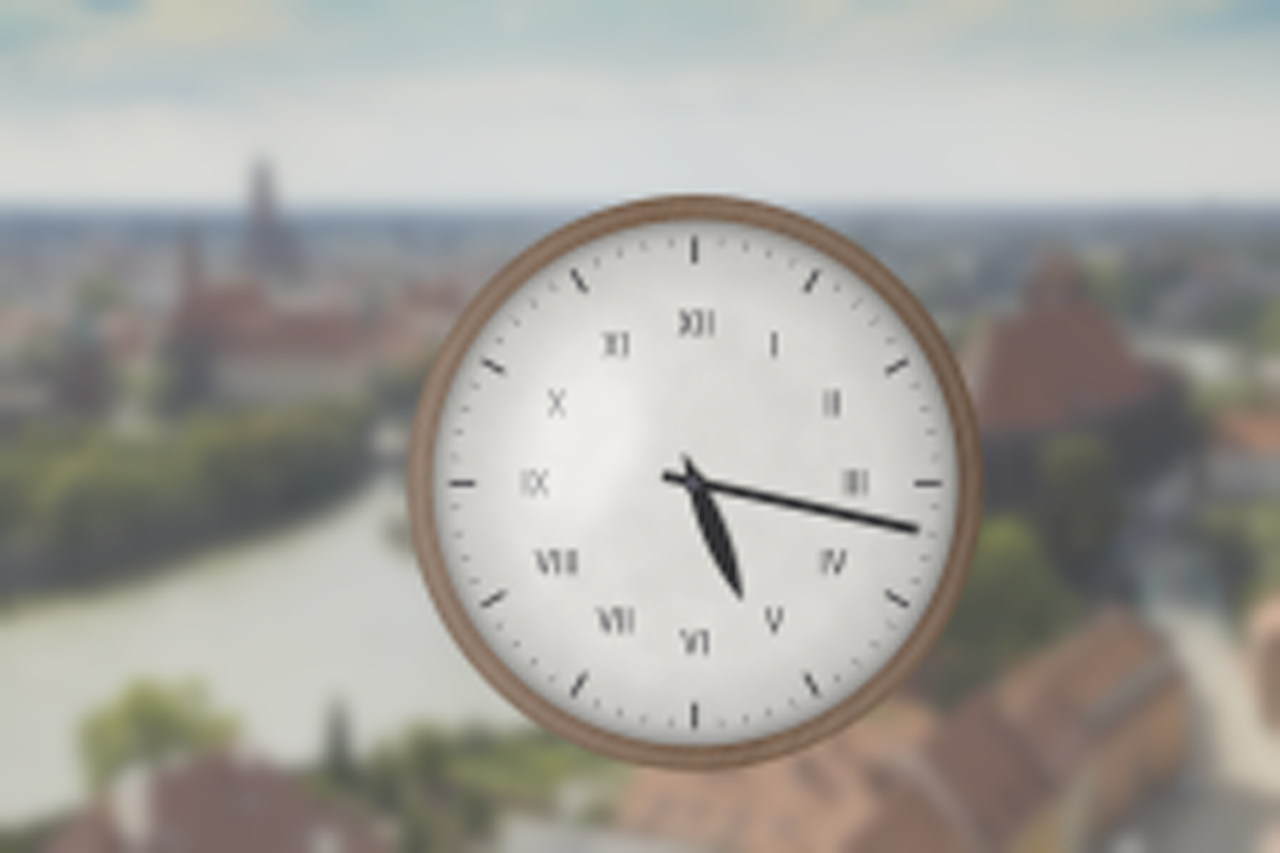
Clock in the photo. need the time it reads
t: 5:17
